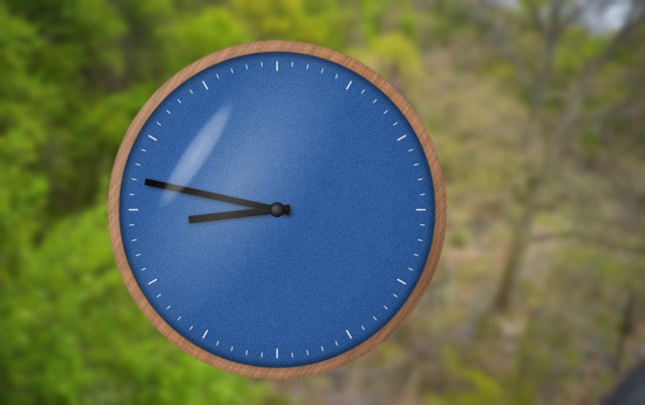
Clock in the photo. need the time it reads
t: 8:47
